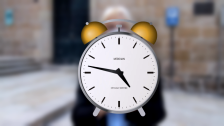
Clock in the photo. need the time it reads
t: 4:47
